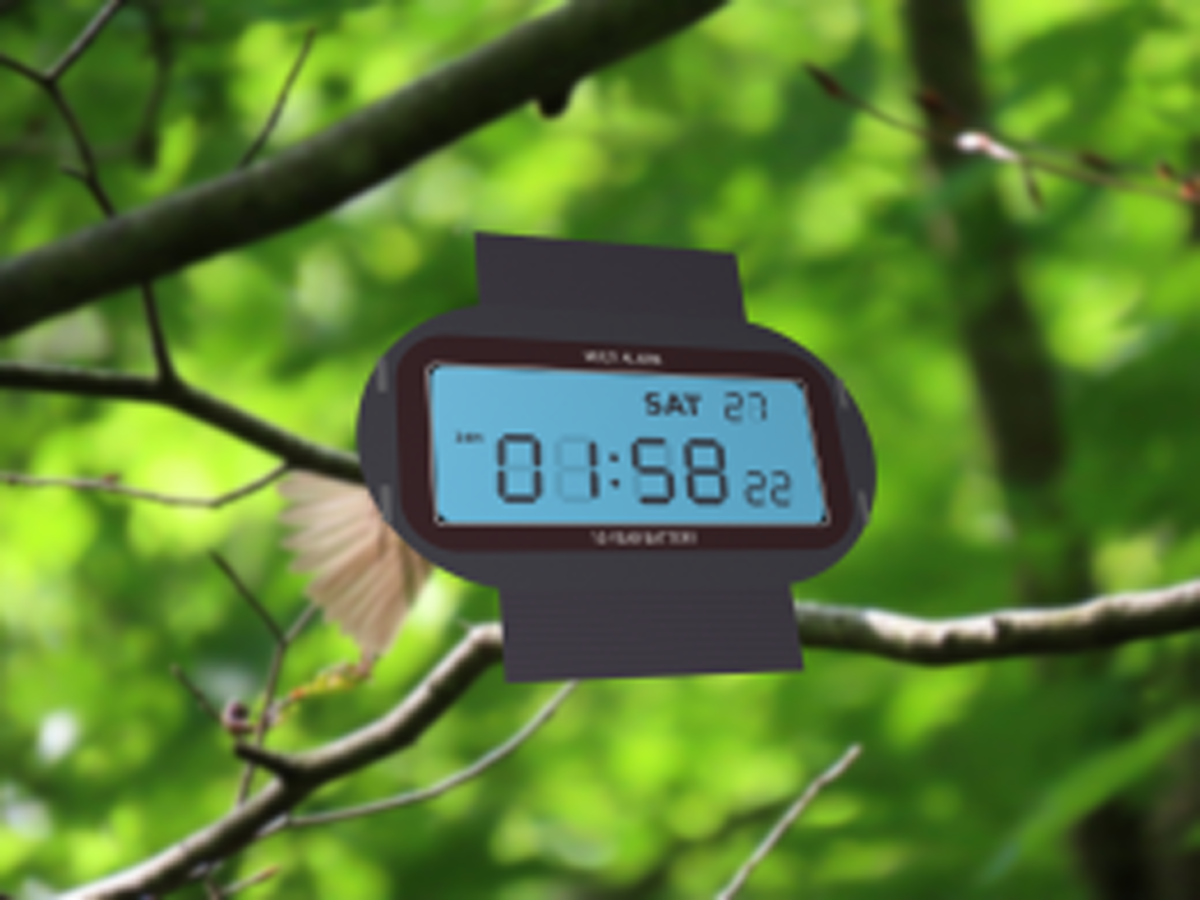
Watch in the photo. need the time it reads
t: 1:58:22
